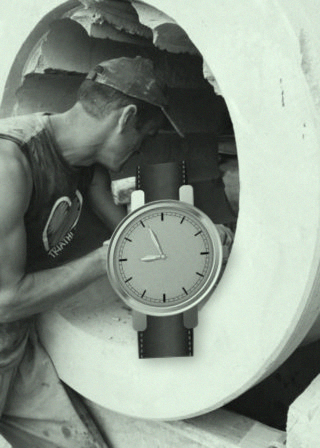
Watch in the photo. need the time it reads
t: 8:56
